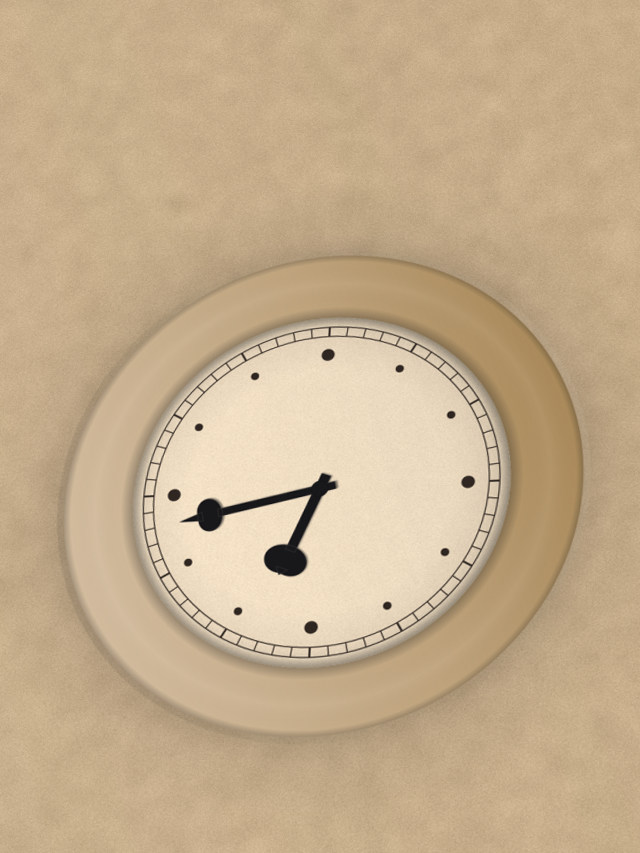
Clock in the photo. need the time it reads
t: 6:43
